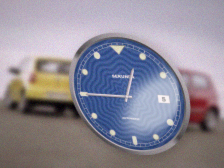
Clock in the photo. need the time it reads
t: 12:45
